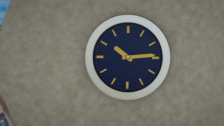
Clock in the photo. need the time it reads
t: 10:14
